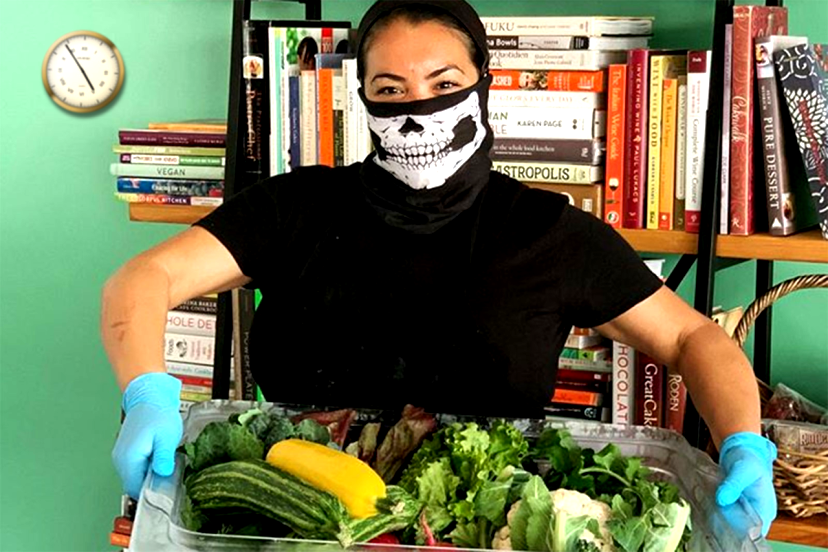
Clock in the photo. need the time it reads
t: 4:54
